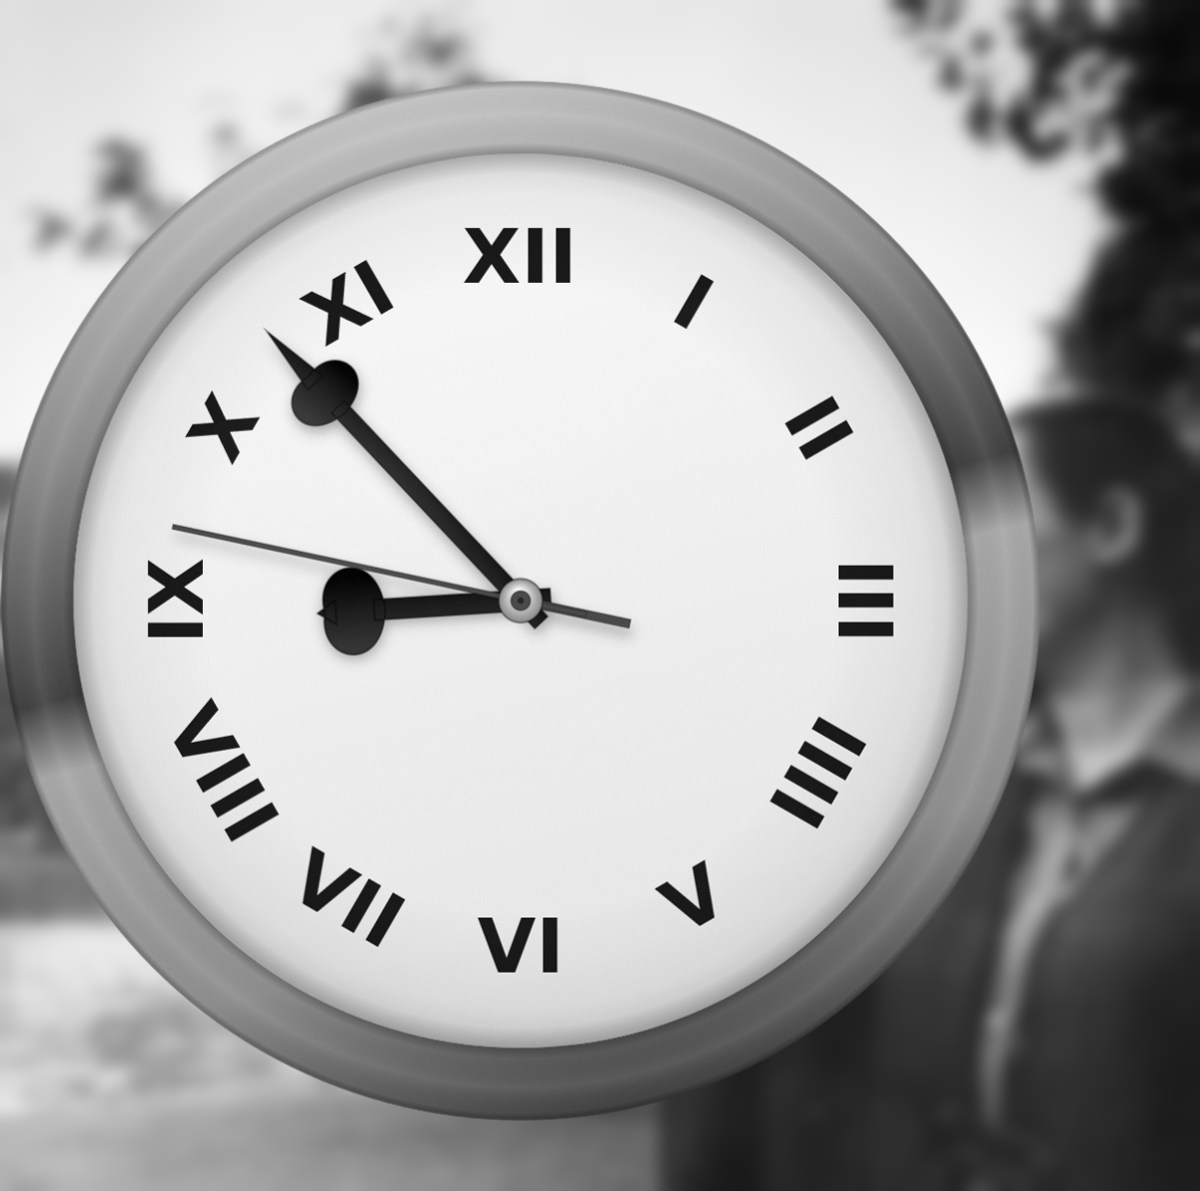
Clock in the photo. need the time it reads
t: 8:52:47
